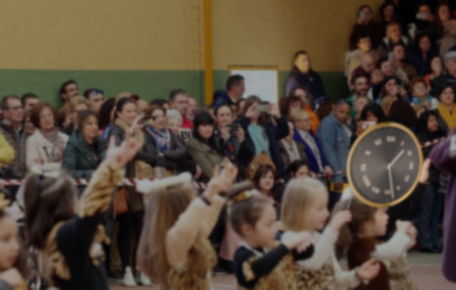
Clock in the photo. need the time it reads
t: 1:28
